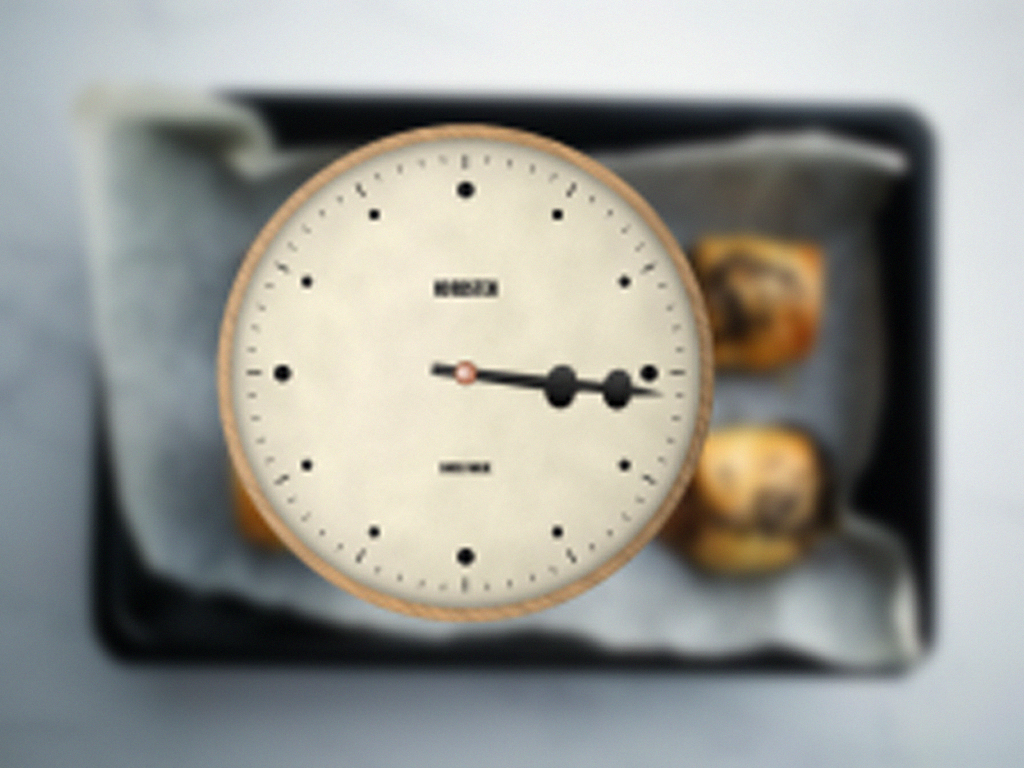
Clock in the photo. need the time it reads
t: 3:16
